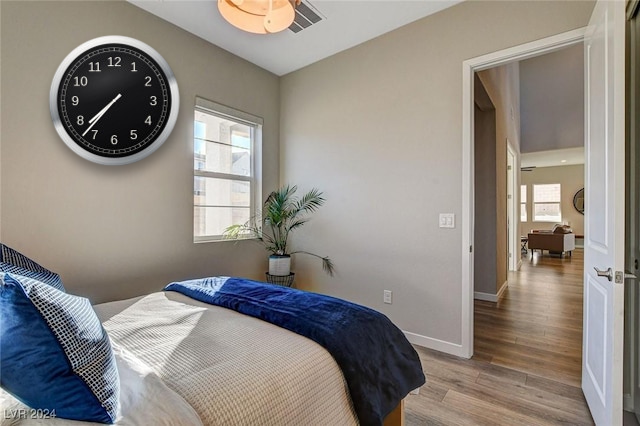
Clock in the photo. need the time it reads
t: 7:37
